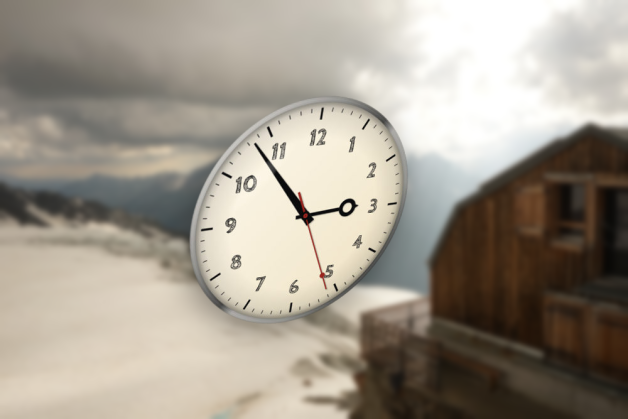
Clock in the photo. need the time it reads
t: 2:53:26
